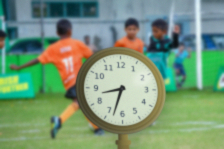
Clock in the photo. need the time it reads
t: 8:33
